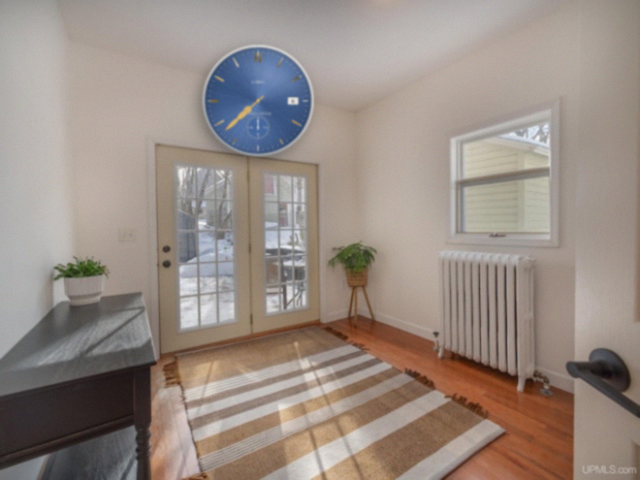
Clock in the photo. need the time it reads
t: 7:38
